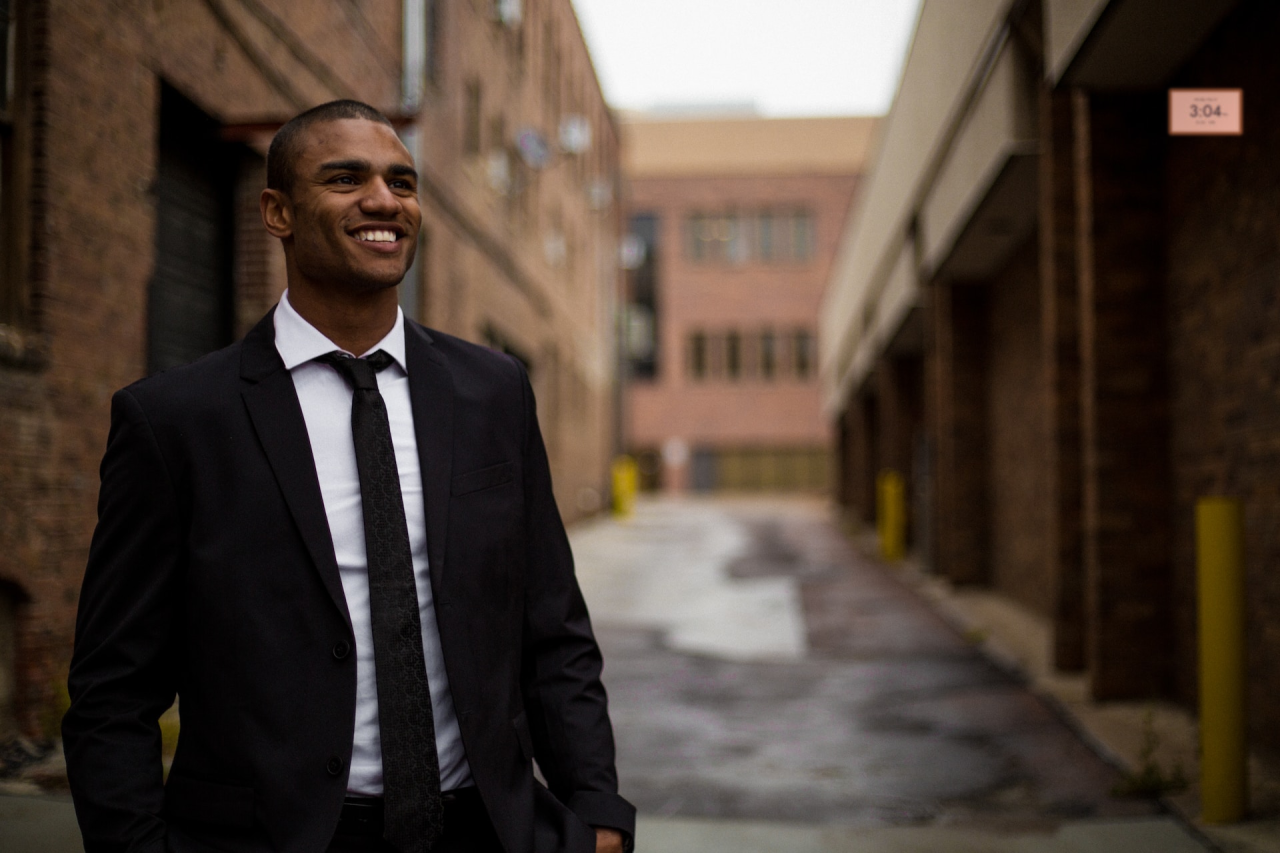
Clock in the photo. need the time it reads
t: 3:04
